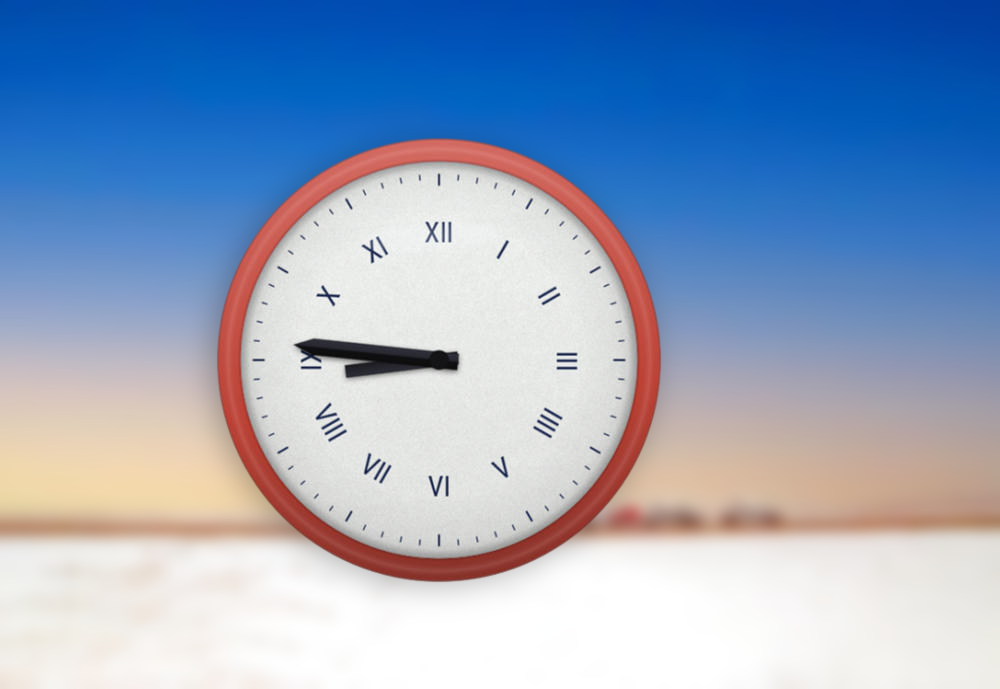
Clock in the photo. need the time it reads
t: 8:46
